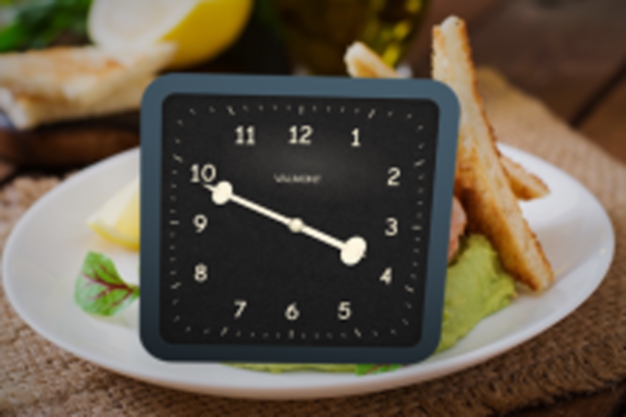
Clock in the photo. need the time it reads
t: 3:49
